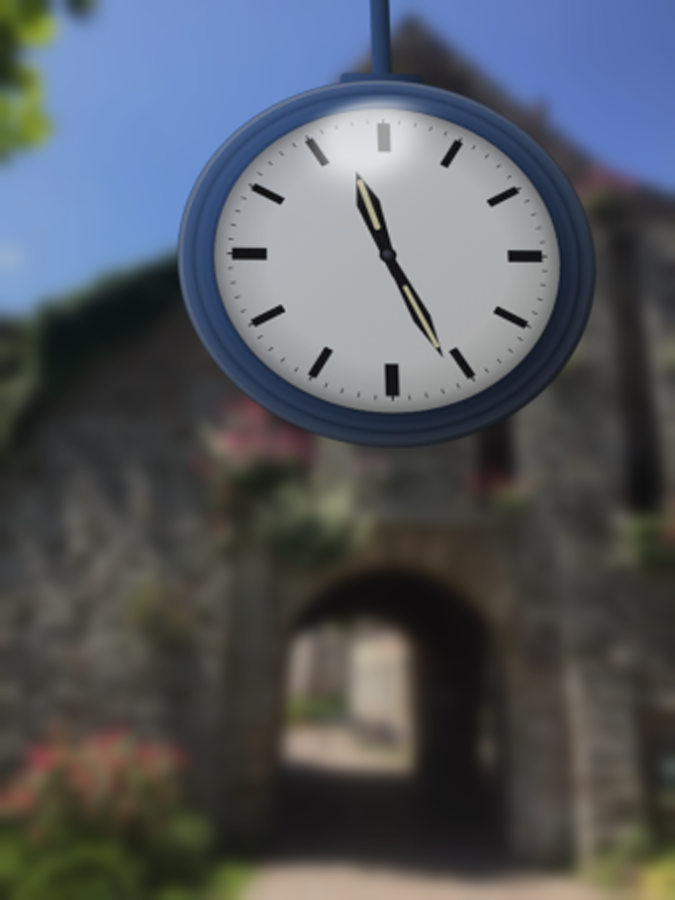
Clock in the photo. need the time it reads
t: 11:26
